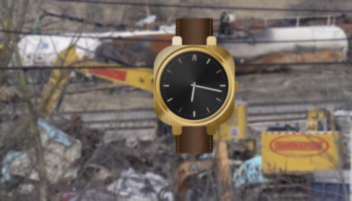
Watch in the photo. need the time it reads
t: 6:17
